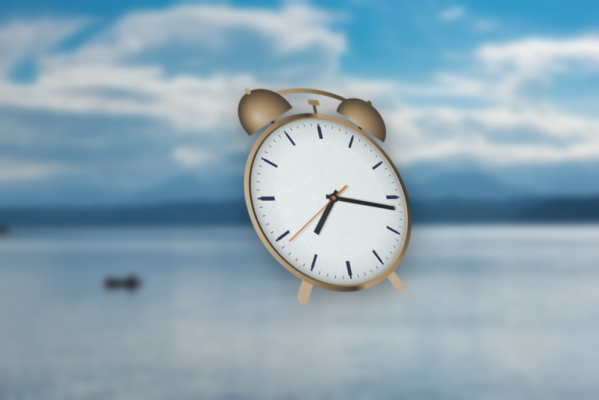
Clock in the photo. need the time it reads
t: 7:16:39
